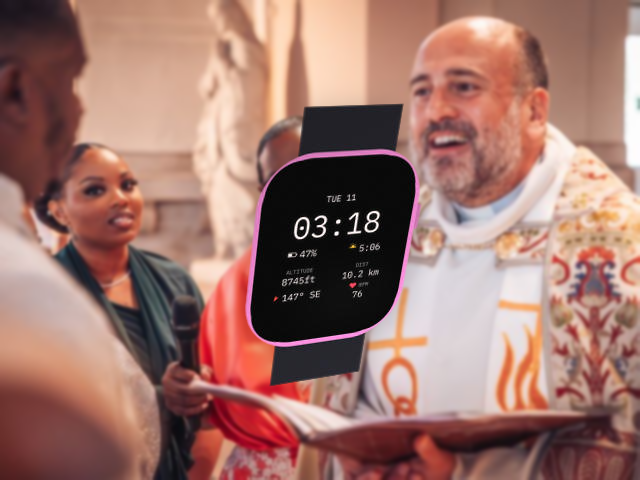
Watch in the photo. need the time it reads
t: 3:18
